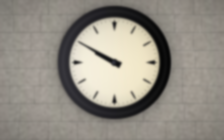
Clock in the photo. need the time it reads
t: 9:50
